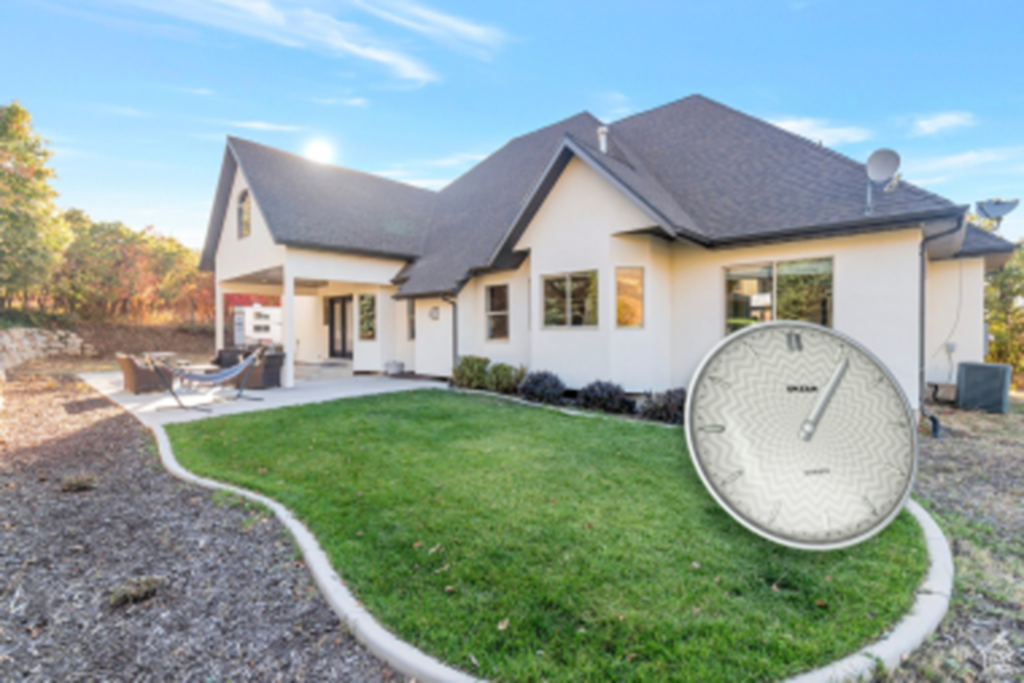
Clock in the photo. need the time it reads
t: 1:06
